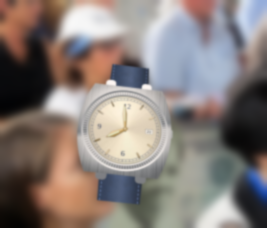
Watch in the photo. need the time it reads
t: 7:59
